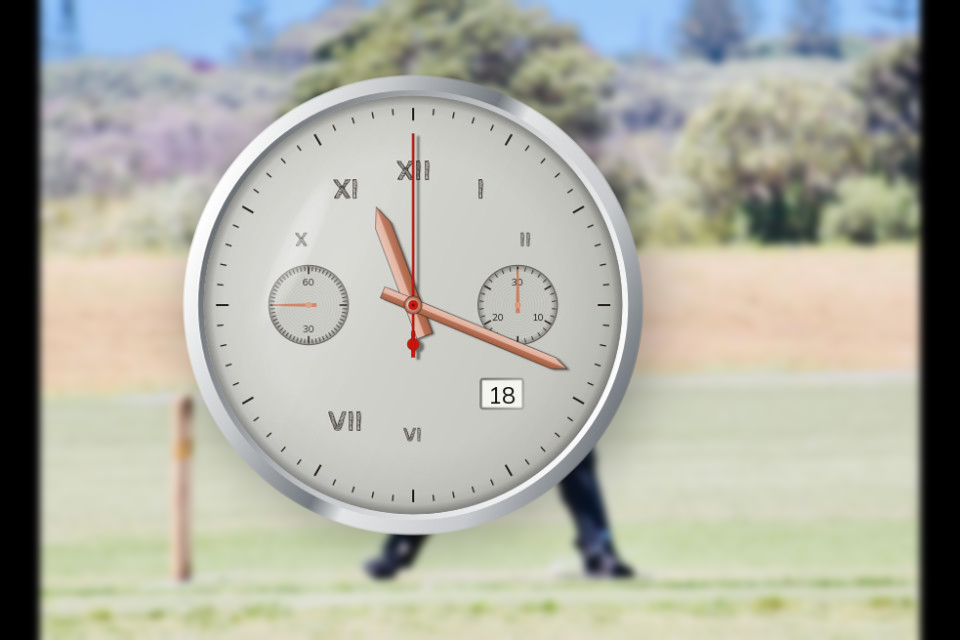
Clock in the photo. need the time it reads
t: 11:18:45
